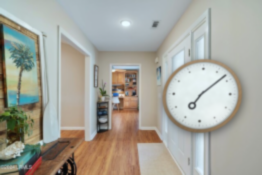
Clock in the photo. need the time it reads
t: 7:08
